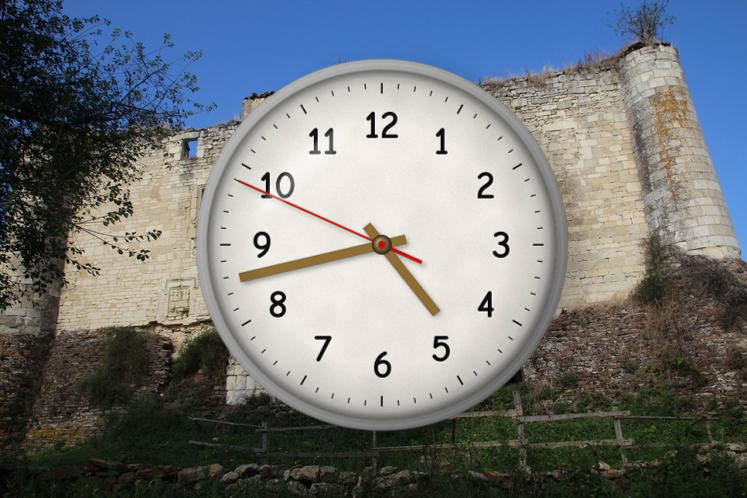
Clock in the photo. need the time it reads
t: 4:42:49
